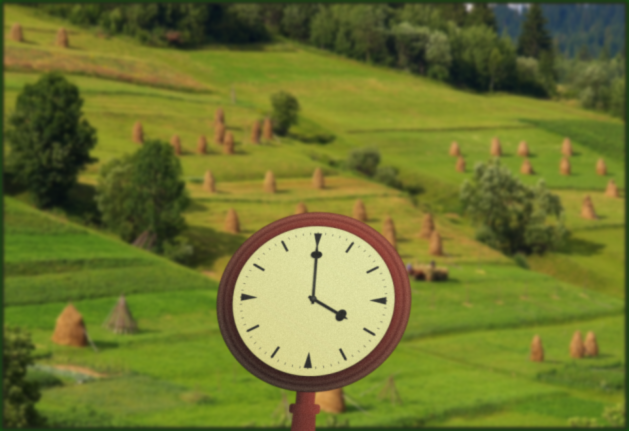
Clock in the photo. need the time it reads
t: 4:00
